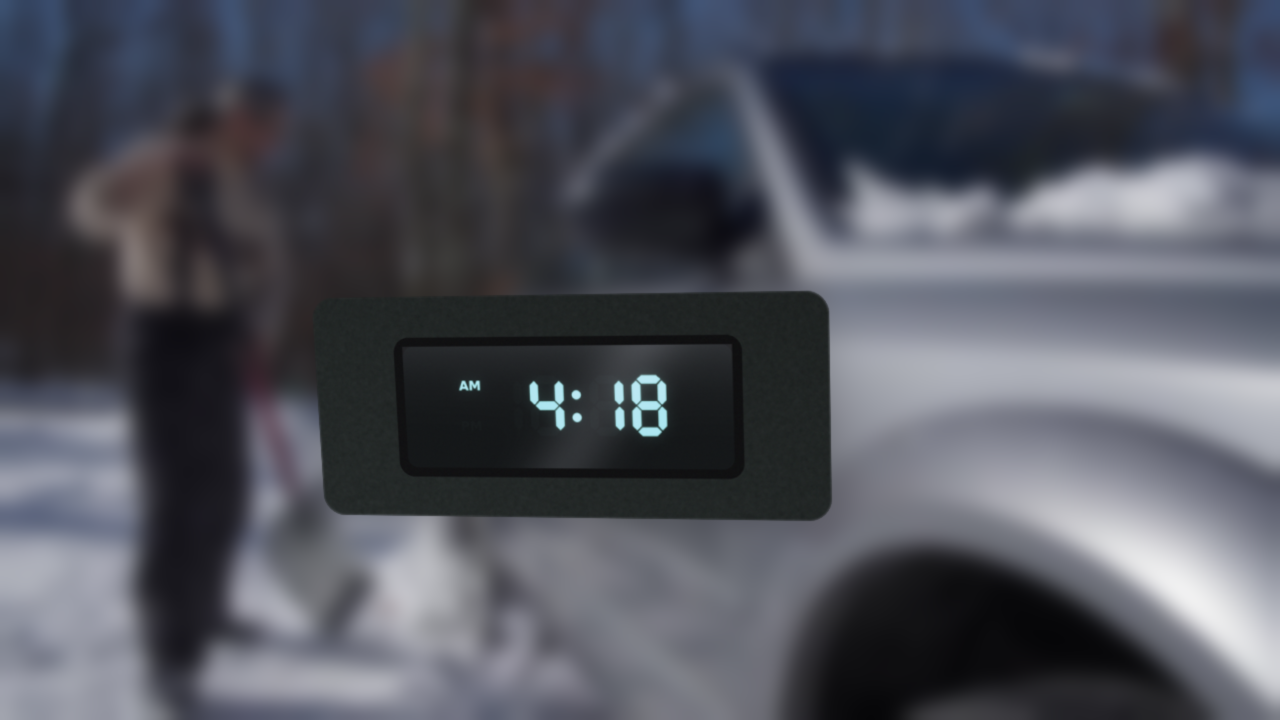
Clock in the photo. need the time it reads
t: 4:18
